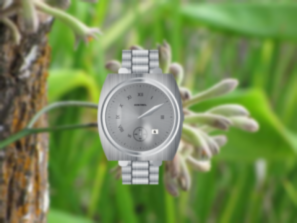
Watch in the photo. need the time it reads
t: 2:10
